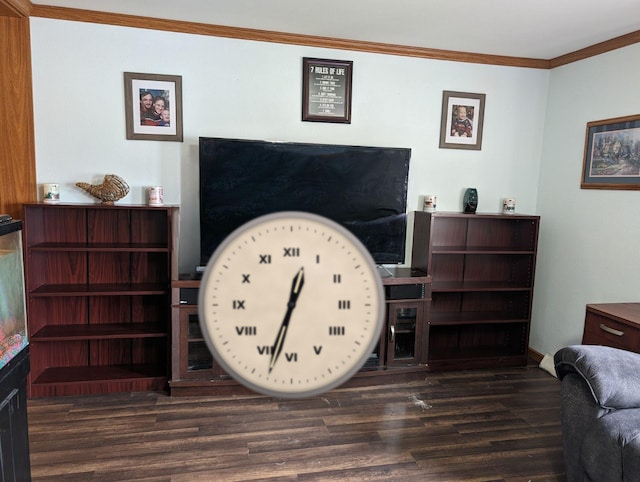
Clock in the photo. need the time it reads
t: 12:33
